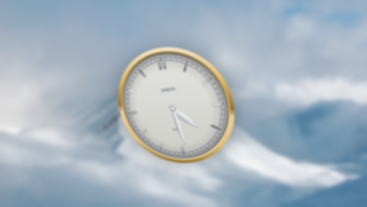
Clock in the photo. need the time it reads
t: 4:29
